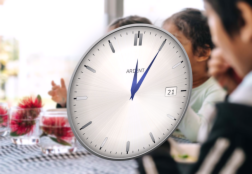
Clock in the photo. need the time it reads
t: 12:05
